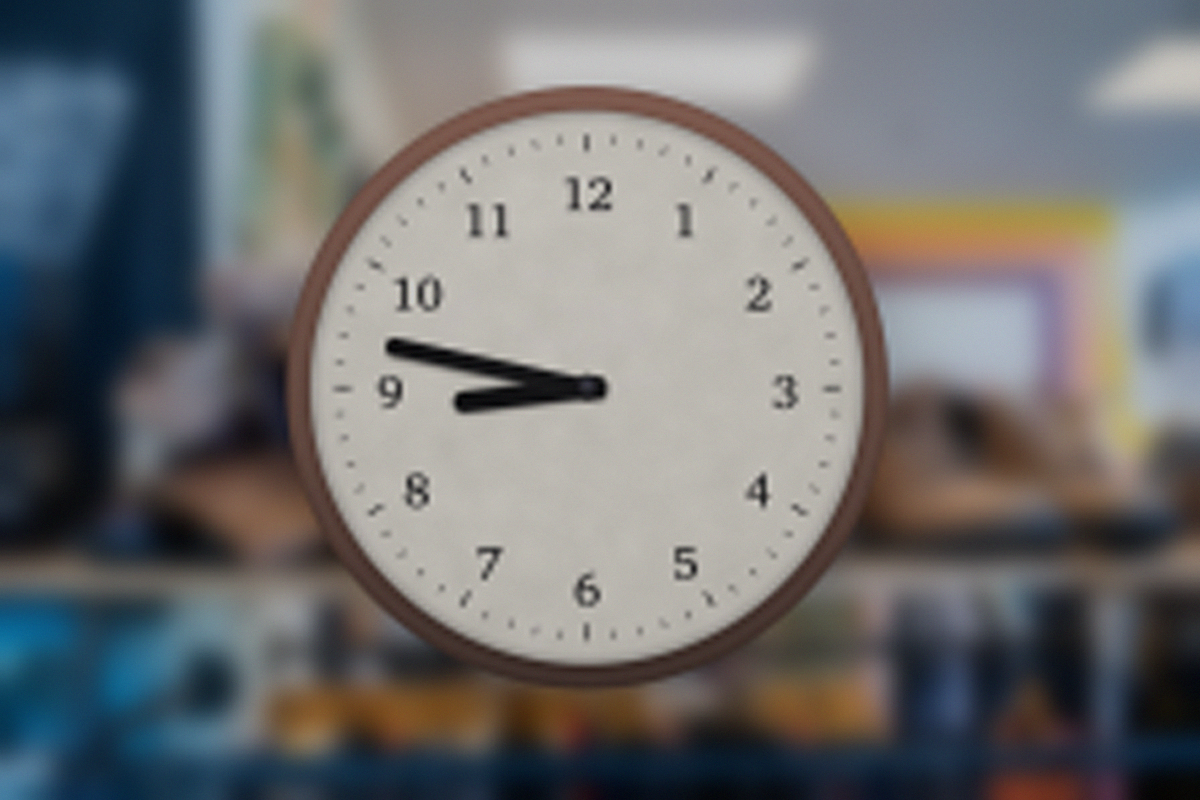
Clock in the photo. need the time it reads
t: 8:47
